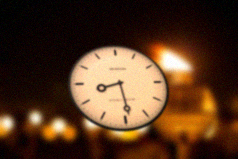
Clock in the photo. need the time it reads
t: 8:29
